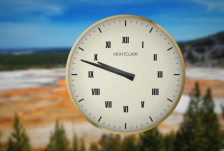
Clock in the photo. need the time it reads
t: 9:48
